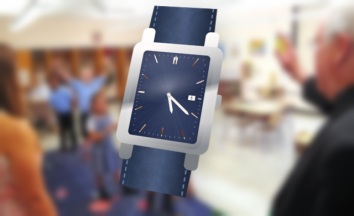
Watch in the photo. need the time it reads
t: 5:21
